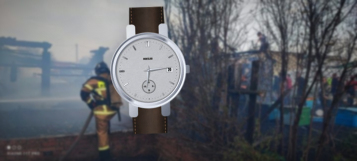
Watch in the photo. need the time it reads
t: 6:14
